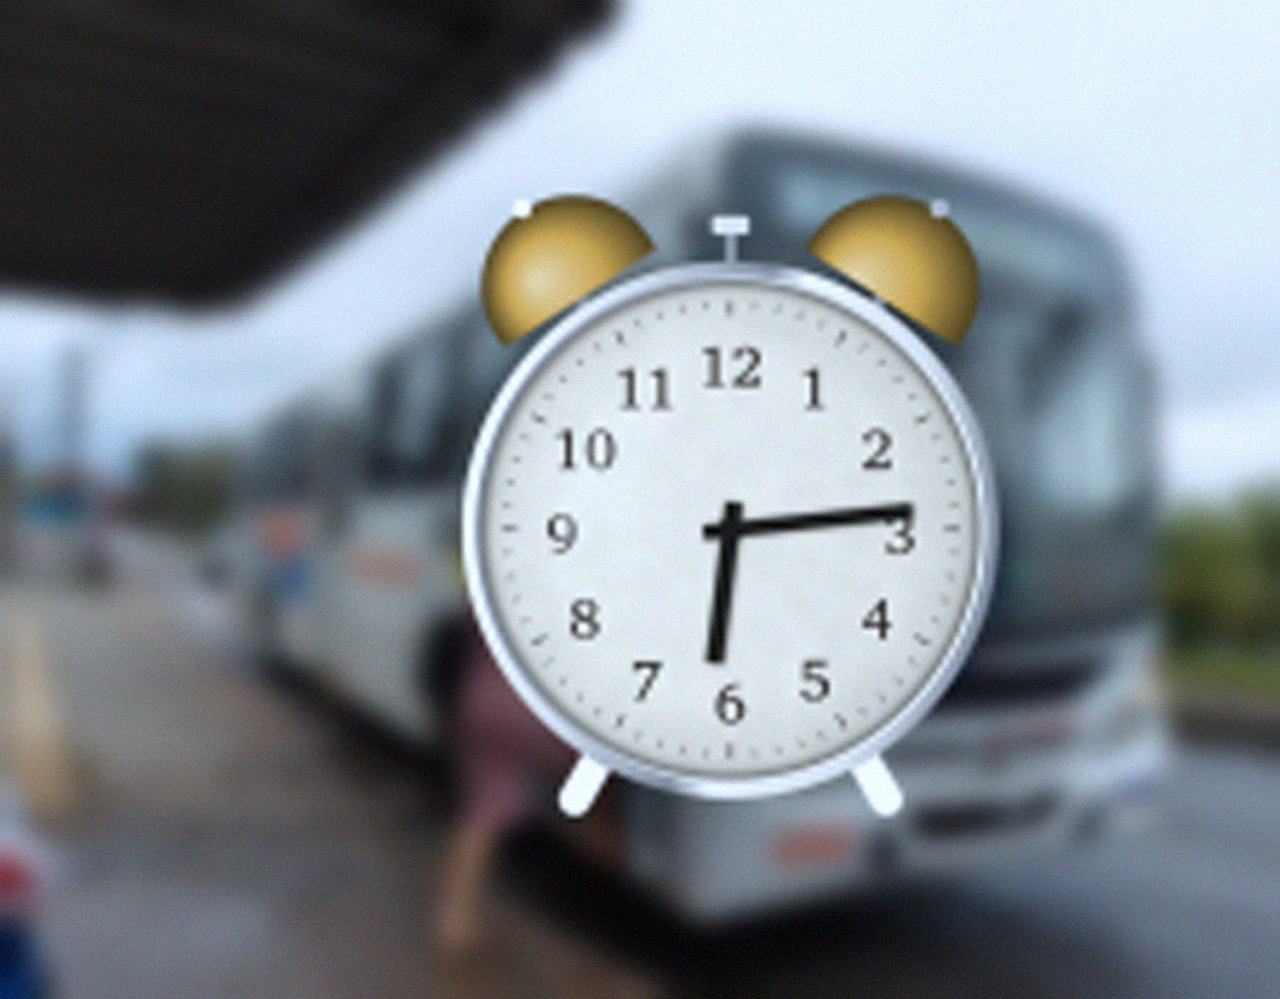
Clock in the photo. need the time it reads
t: 6:14
